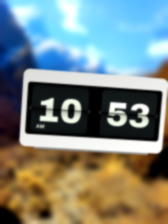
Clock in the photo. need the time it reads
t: 10:53
